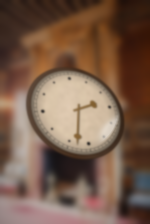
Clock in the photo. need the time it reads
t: 2:33
